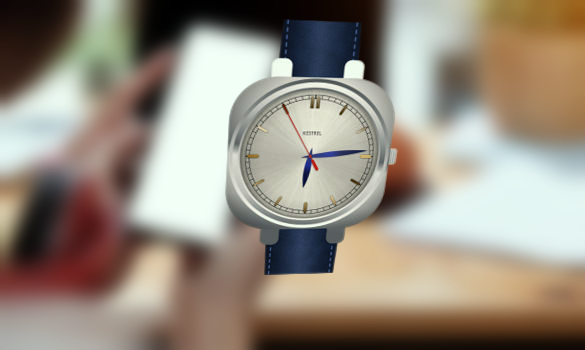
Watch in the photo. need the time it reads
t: 6:13:55
